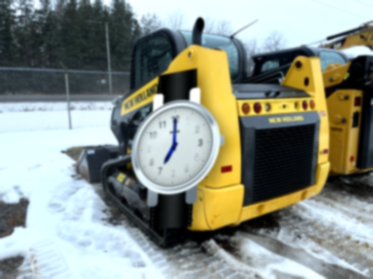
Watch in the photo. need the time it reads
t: 7:00
